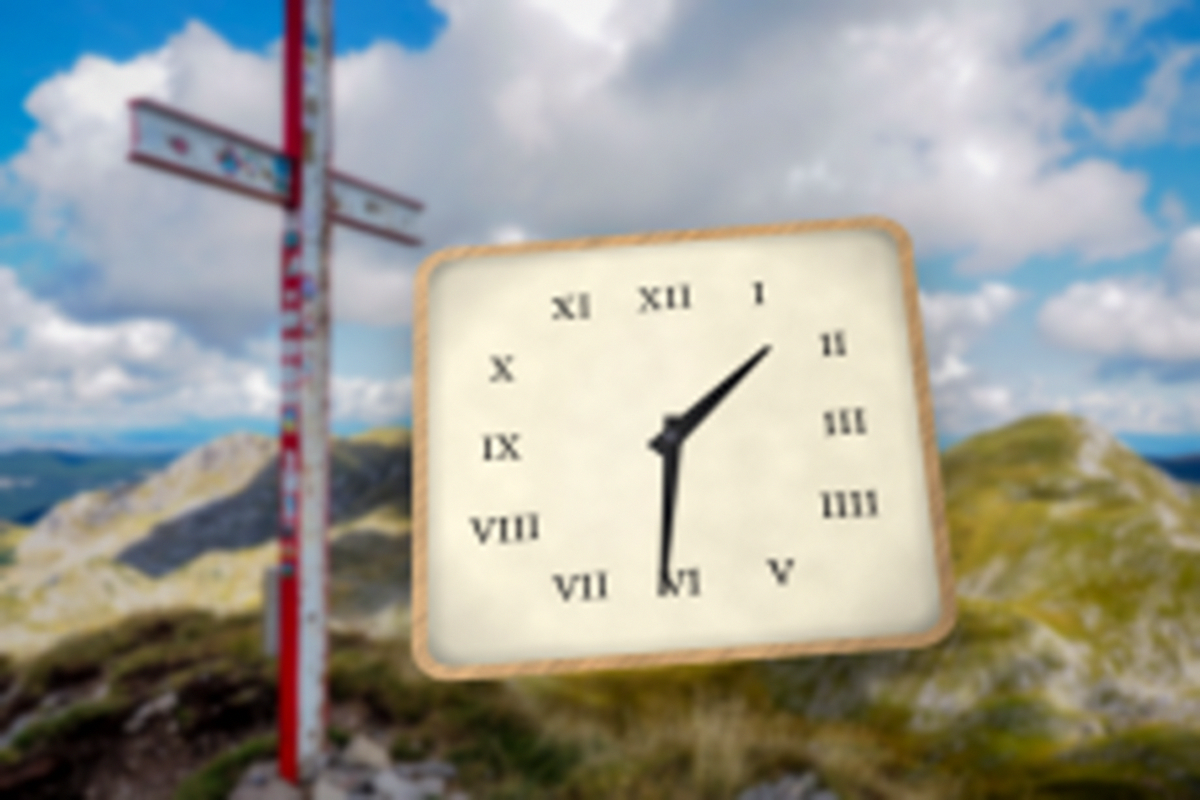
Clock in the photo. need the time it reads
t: 1:31
